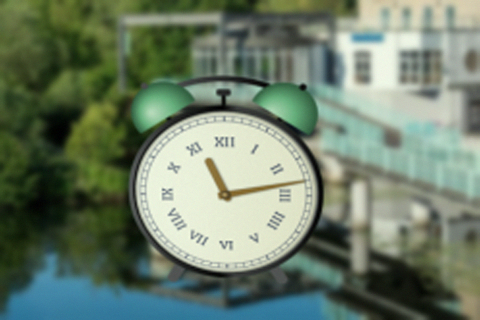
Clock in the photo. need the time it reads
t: 11:13
